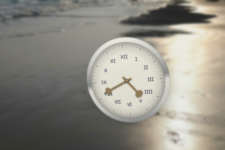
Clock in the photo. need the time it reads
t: 4:41
